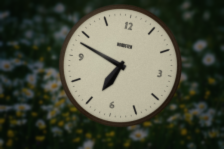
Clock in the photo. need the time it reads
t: 6:48
